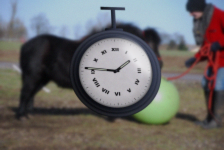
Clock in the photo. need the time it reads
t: 1:46
